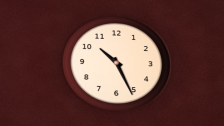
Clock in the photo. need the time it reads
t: 10:26
